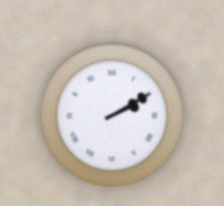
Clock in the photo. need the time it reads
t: 2:10
